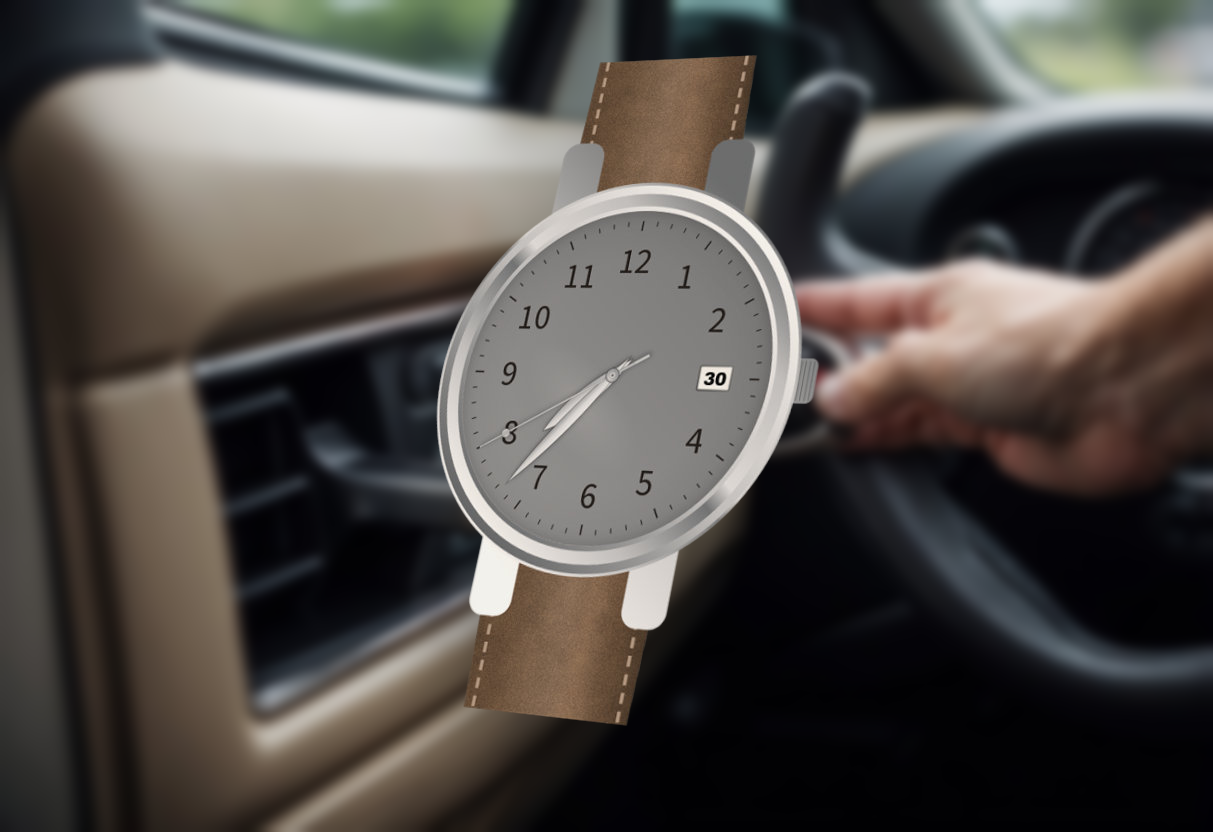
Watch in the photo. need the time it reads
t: 7:36:40
